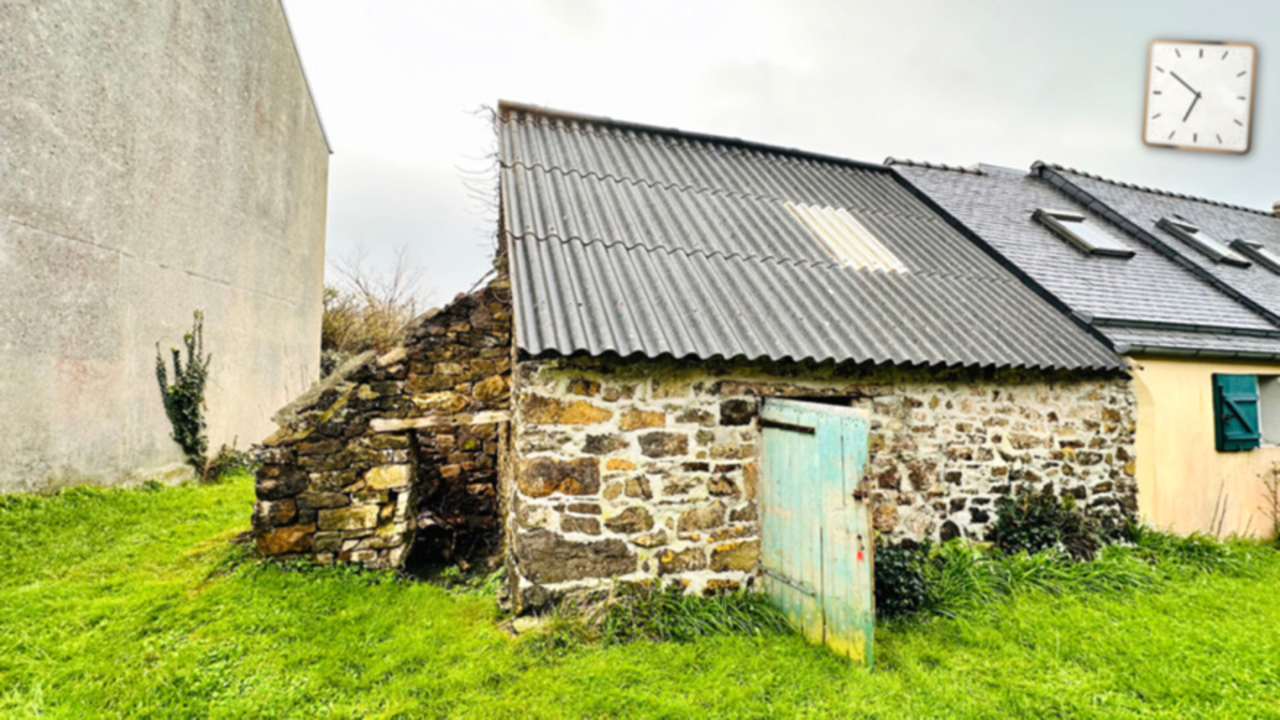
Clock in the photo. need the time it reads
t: 6:51
